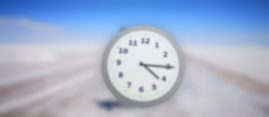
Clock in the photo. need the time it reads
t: 4:15
